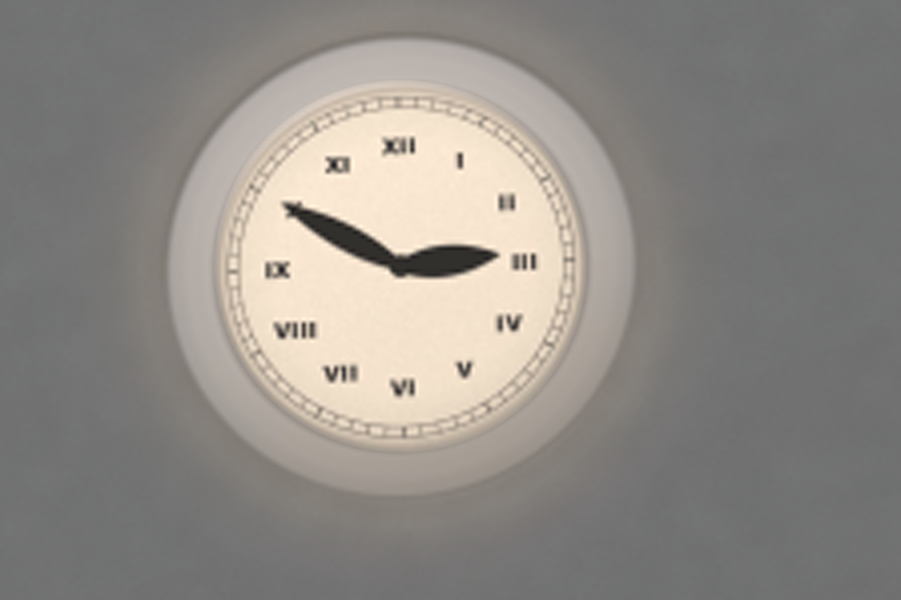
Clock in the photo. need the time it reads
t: 2:50
